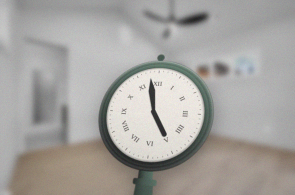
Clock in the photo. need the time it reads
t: 4:58
